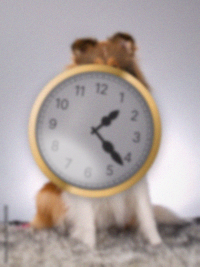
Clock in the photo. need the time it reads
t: 1:22
